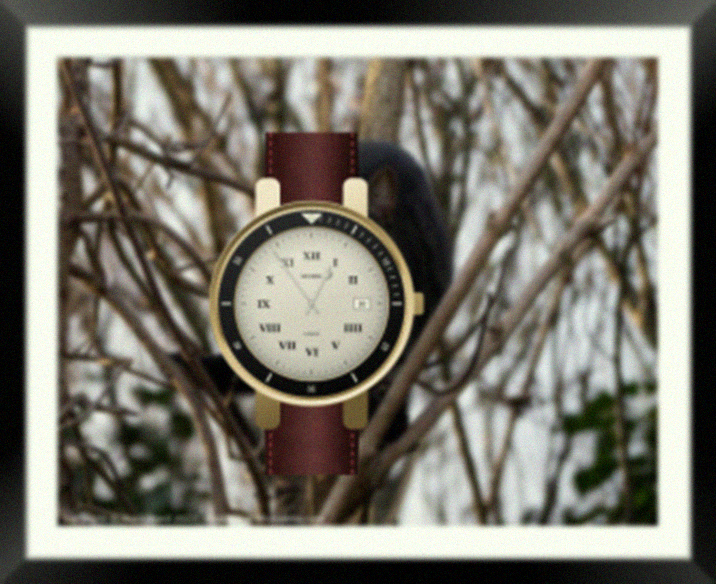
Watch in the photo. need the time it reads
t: 12:54
